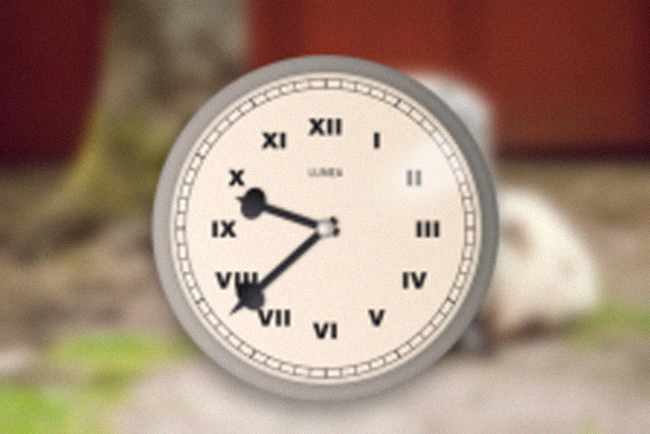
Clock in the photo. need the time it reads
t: 9:38
